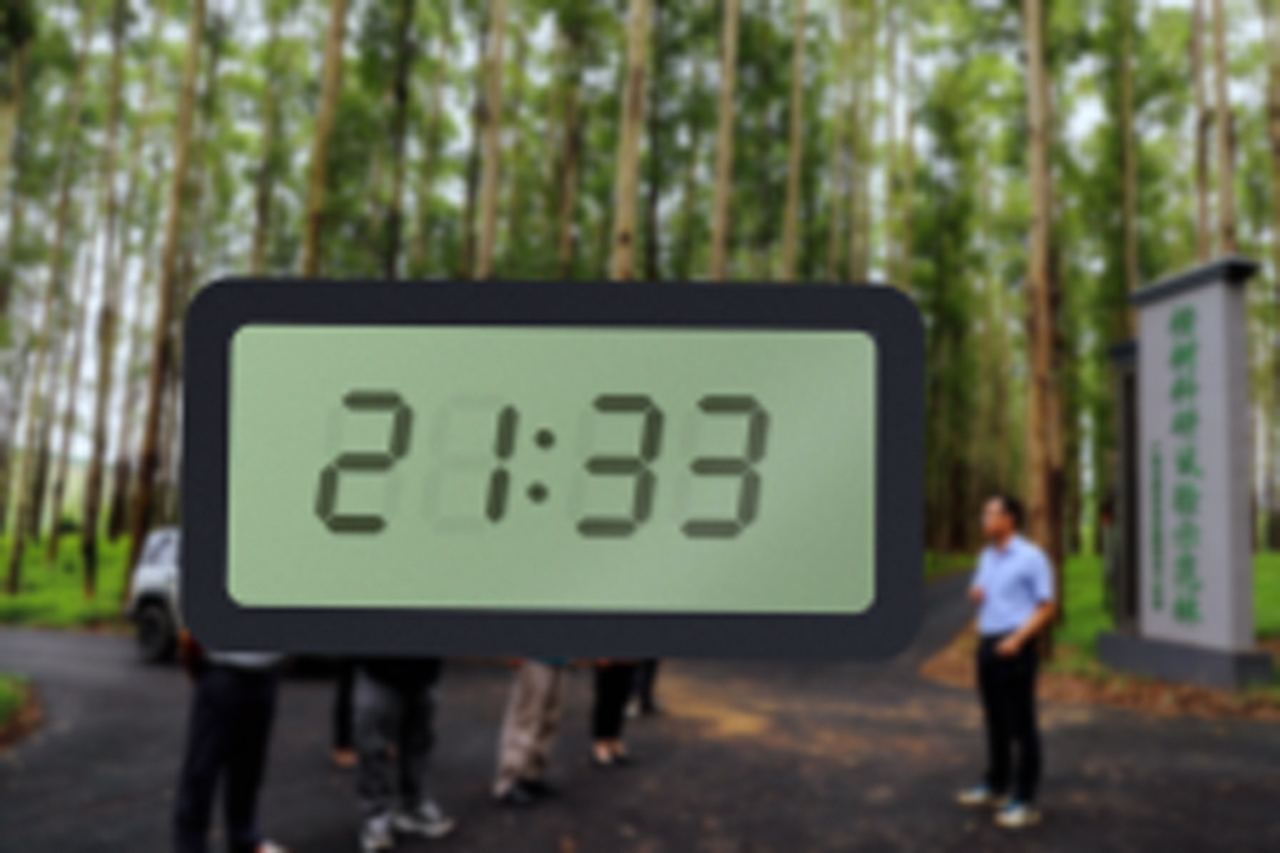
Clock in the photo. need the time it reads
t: 21:33
